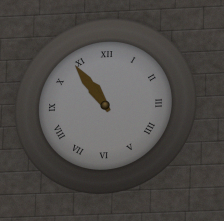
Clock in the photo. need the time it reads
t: 10:54
